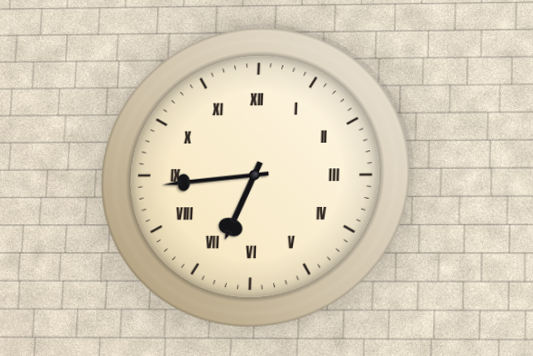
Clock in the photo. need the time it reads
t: 6:44
